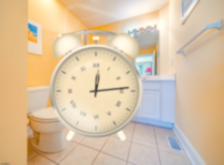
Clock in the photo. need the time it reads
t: 12:14
